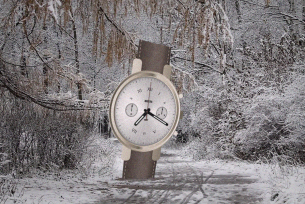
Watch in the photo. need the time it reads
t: 7:19
